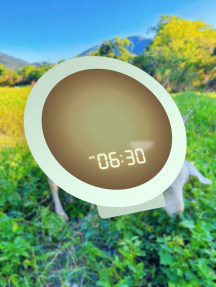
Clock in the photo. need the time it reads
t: 6:30
